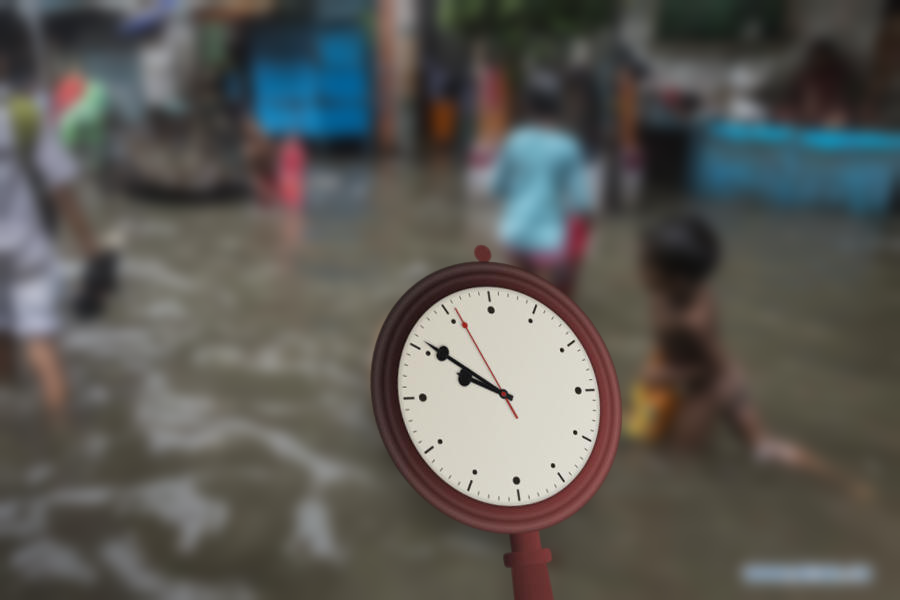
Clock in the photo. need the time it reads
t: 9:50:56
